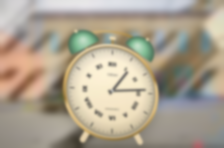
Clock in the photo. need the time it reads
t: 1:14
